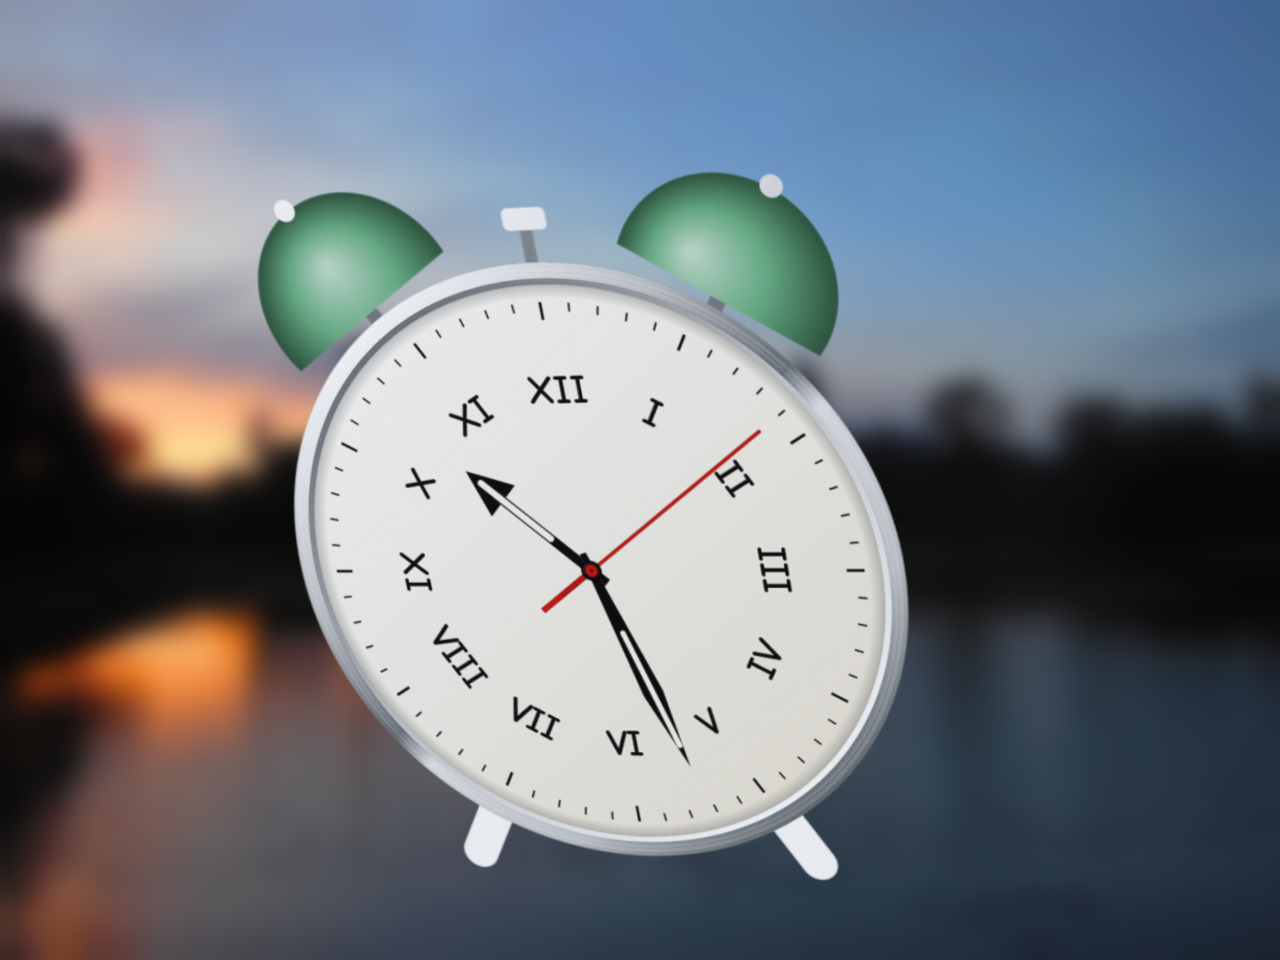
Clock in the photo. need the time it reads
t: 10:27:09
